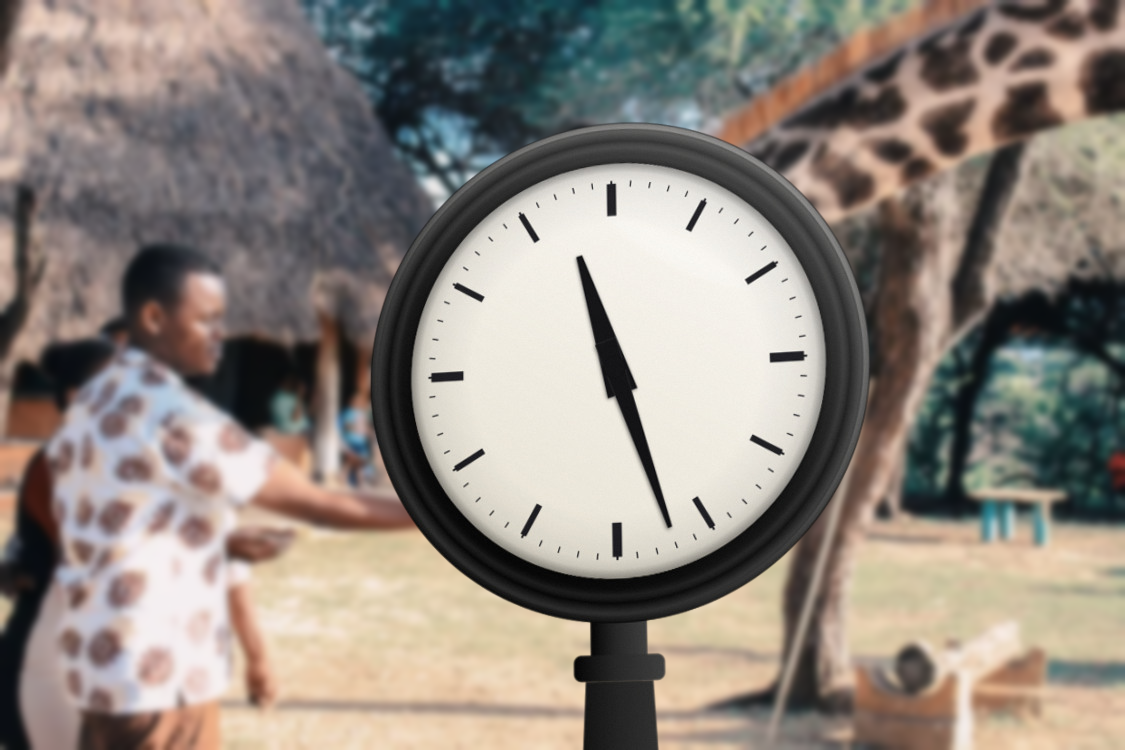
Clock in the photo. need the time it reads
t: 11:27
